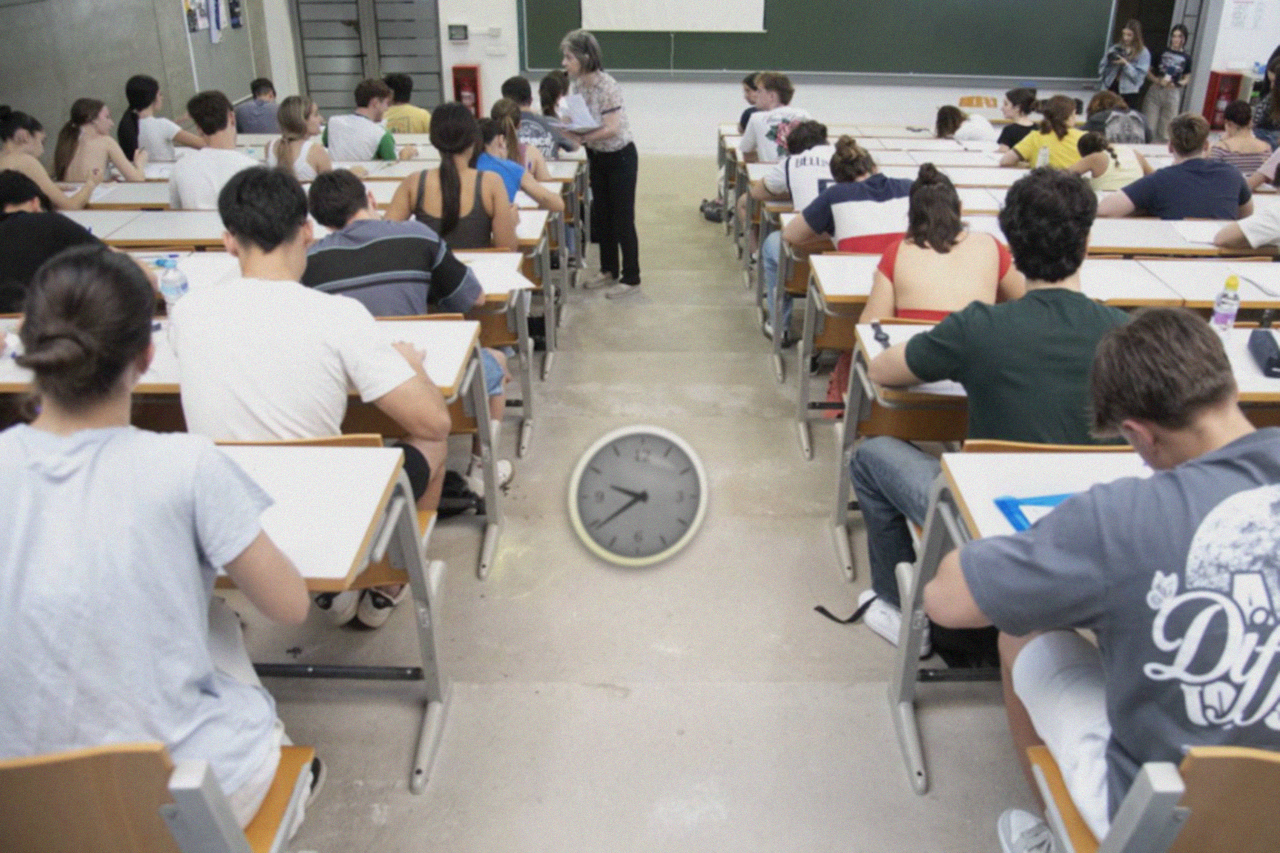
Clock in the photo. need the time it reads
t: 9:39
